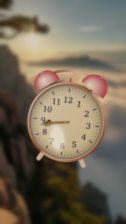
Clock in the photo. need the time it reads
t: 8:43
